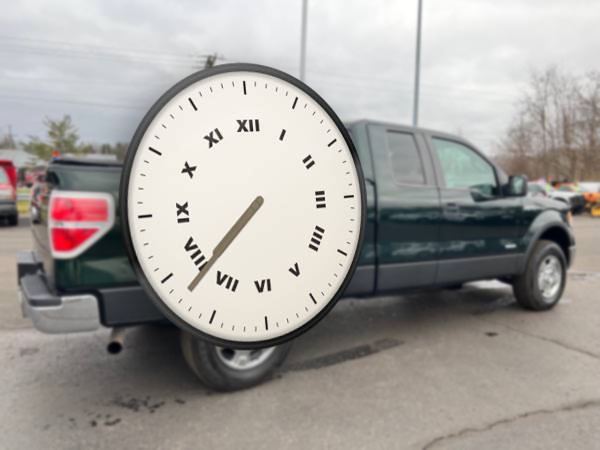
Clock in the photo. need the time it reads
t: 7:38
